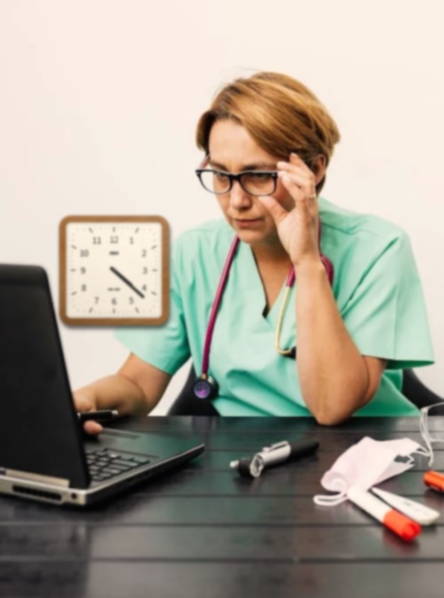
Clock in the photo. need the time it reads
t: 4:22
